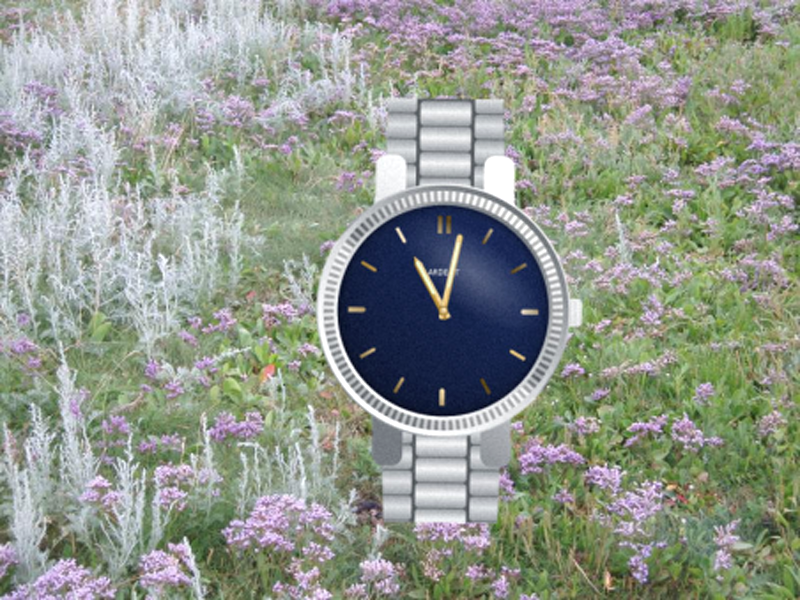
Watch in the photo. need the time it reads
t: 11:02
